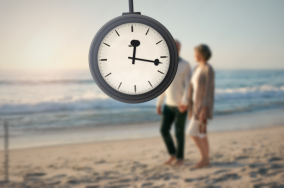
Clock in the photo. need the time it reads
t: 12:17
